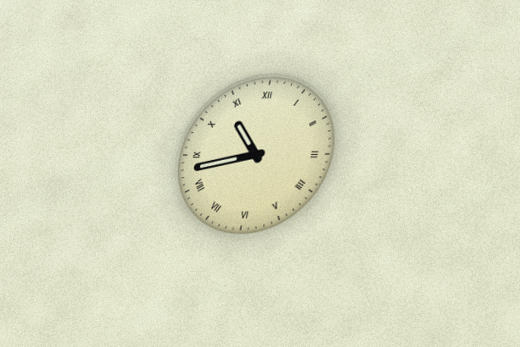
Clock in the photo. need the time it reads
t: 10:43
